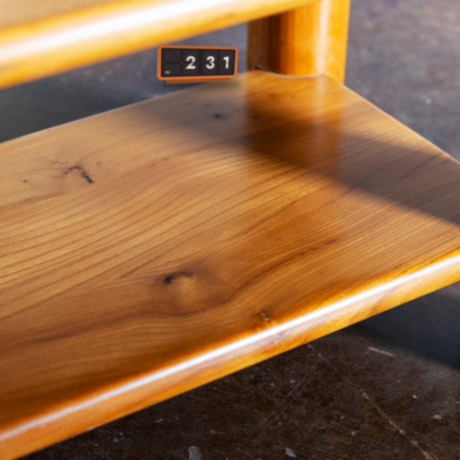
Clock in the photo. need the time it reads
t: 2:31
